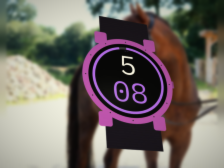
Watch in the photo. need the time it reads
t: 5:08
